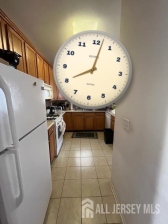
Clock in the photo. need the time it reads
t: 8:02
